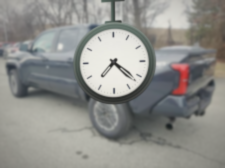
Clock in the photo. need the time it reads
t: 7:22
